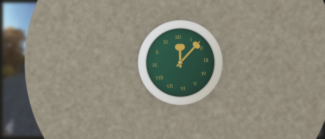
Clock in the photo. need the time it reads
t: 12:08
